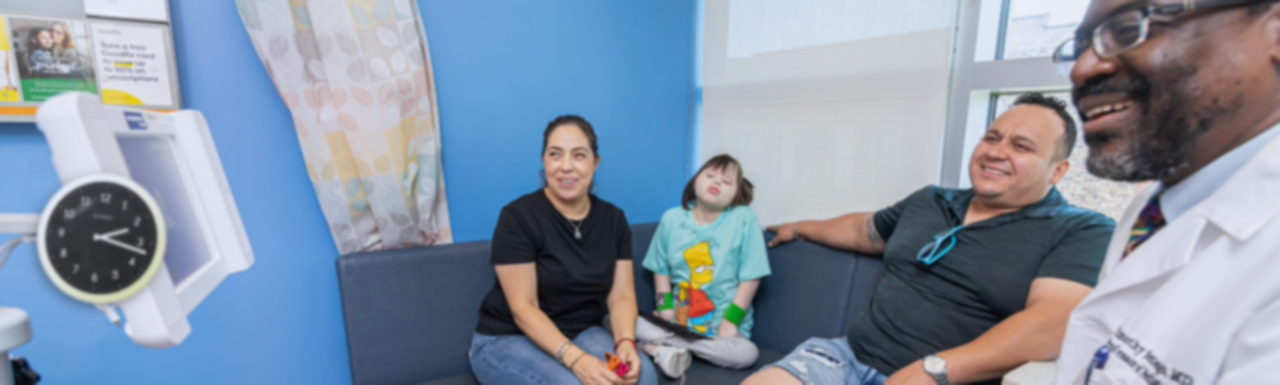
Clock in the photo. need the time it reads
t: 2:17
